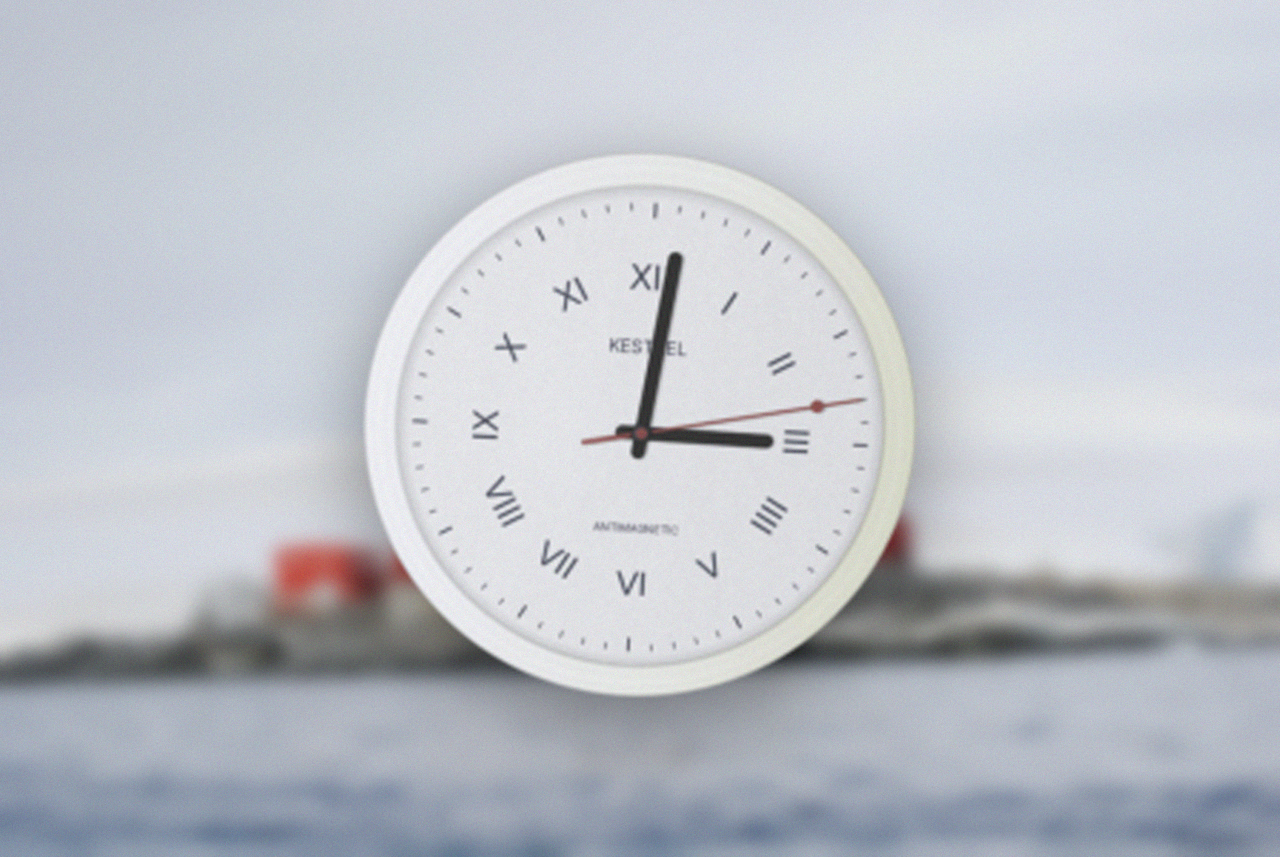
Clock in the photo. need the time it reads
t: 3:01:13
